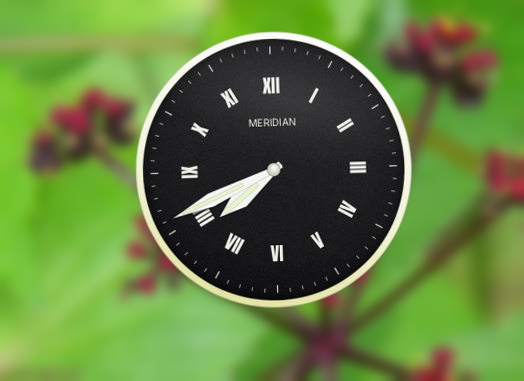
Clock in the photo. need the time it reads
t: 7:41
